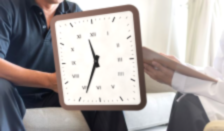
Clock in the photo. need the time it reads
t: 11:34
